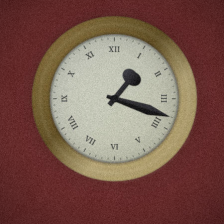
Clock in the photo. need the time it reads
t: 1:18
